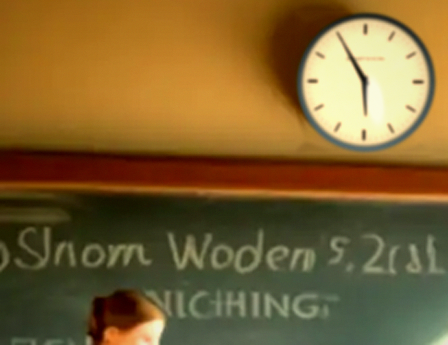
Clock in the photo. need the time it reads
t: 5:55
